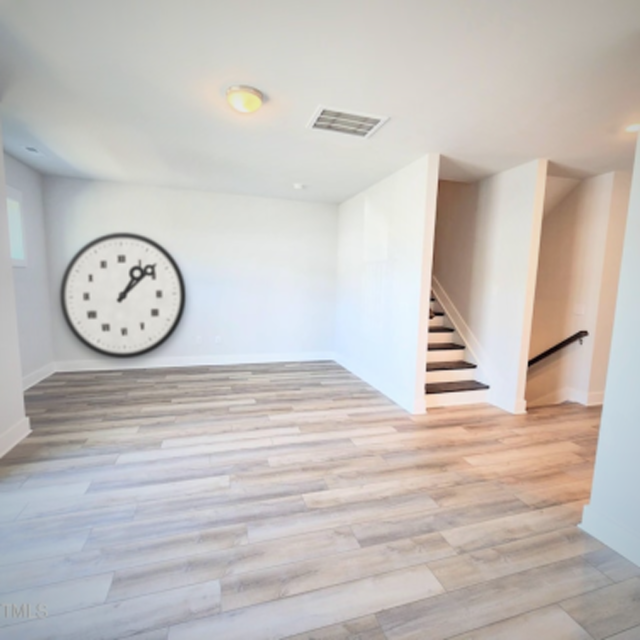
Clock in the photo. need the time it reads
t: 1:08
